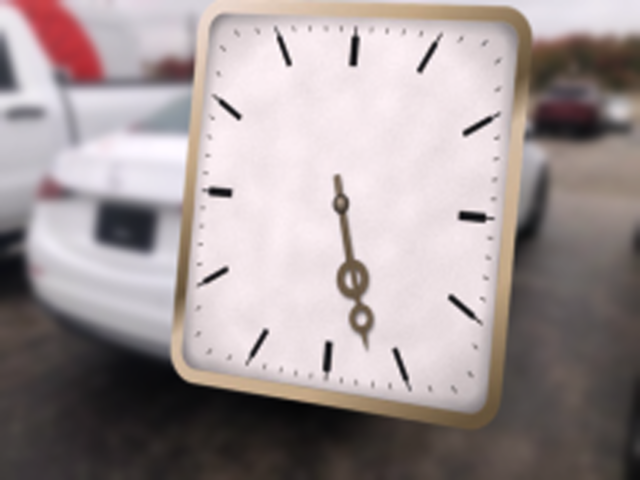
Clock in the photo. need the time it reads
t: 5:27
